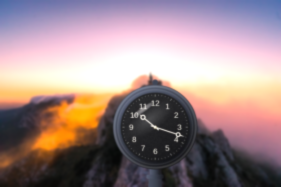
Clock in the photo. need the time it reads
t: 10:18
